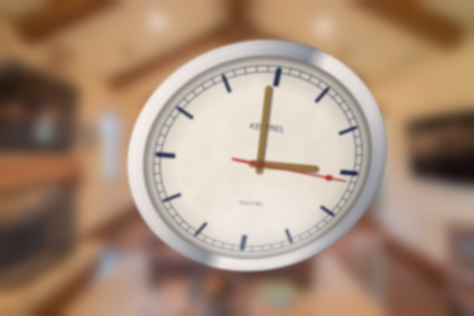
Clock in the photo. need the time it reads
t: 2:59:16
